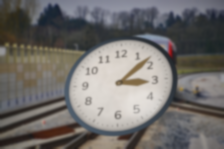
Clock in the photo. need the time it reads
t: 3:08
